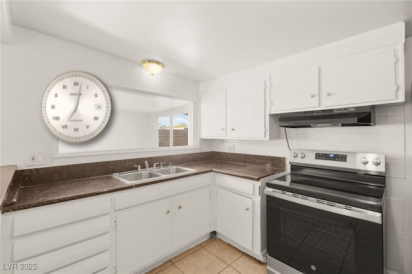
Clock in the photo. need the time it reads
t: 7:02
